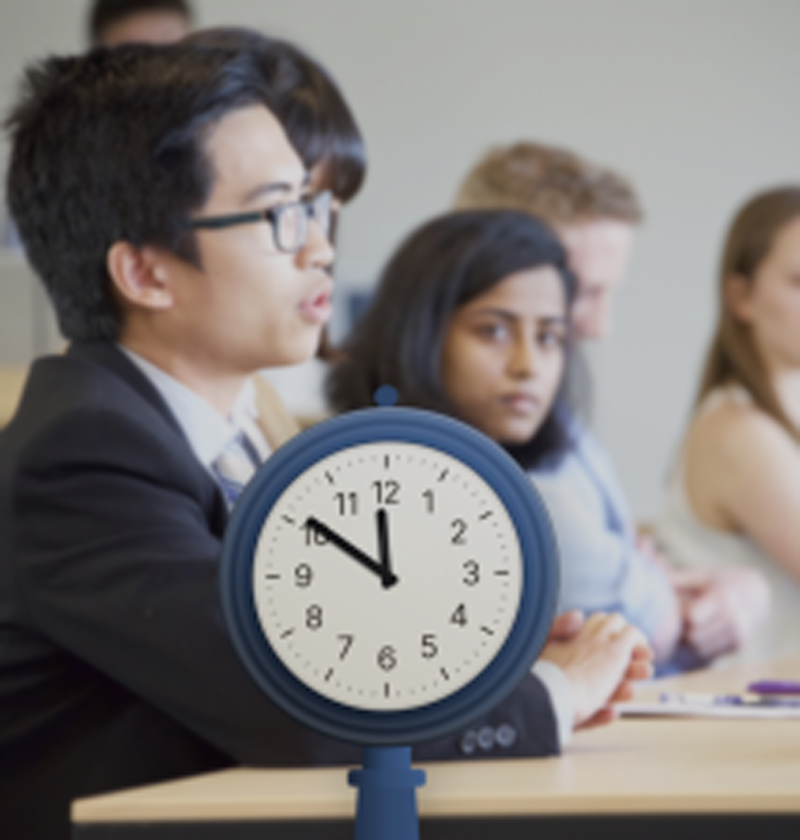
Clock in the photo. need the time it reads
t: 11:51
